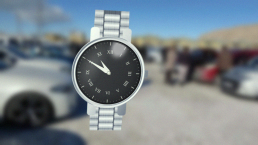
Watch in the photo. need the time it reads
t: 10:50
